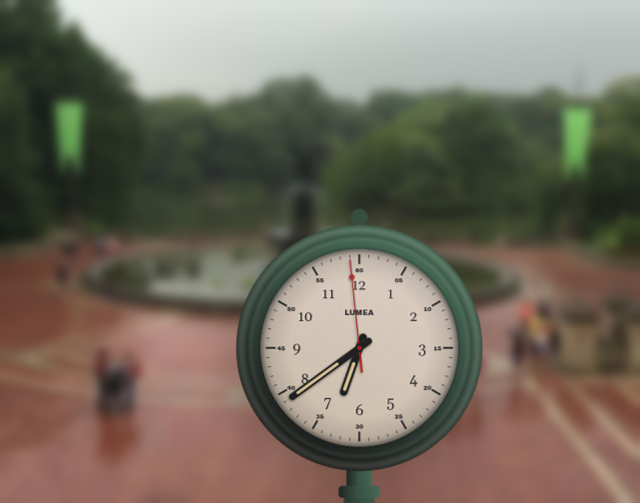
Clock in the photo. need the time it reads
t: 6:38:59
